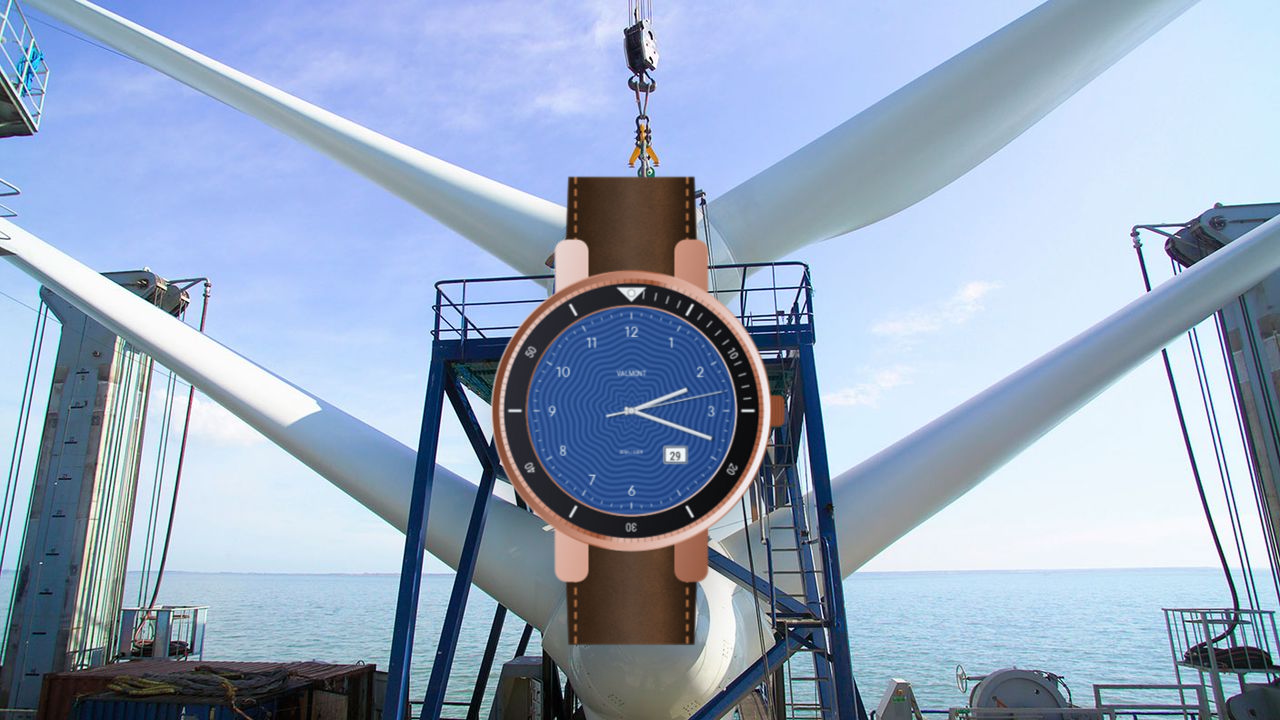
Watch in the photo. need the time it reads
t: 2:18:13
